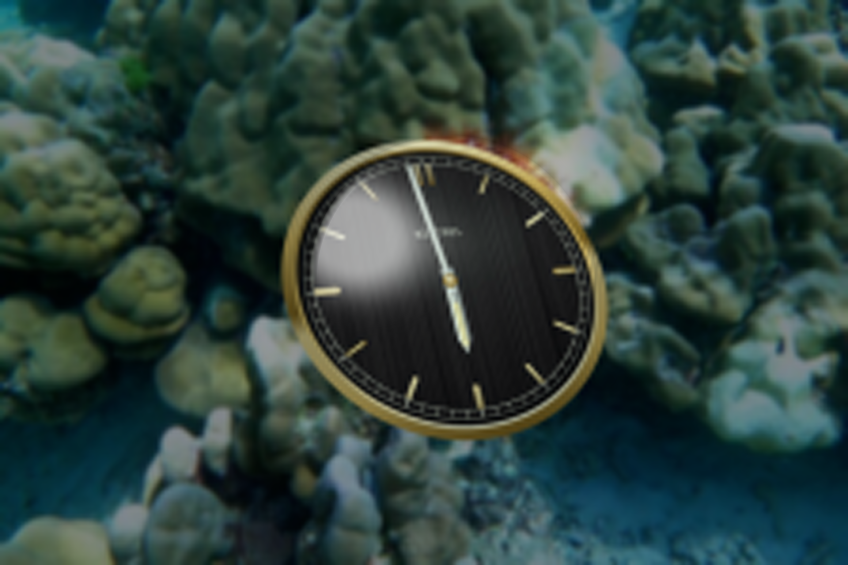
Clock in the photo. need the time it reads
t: 5:59
